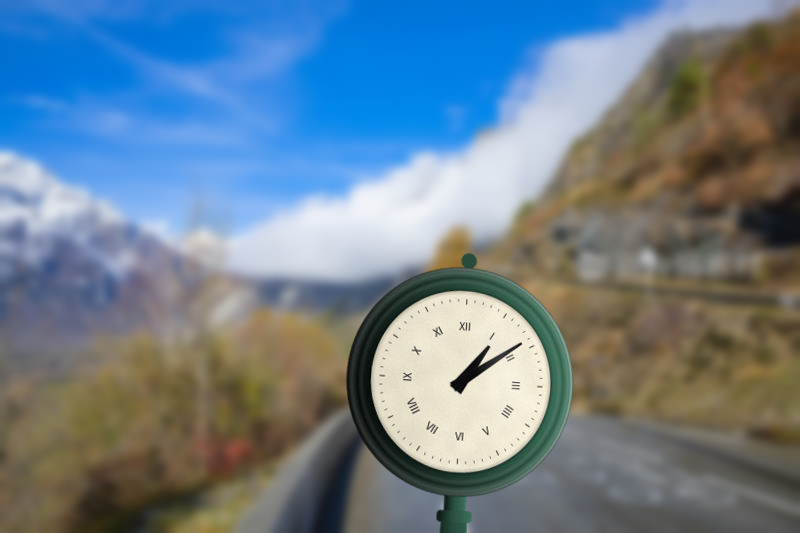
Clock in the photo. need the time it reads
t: 1:09
